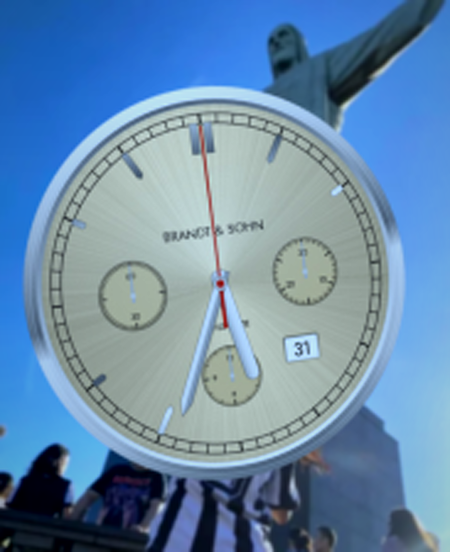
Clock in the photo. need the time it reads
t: 5:34
